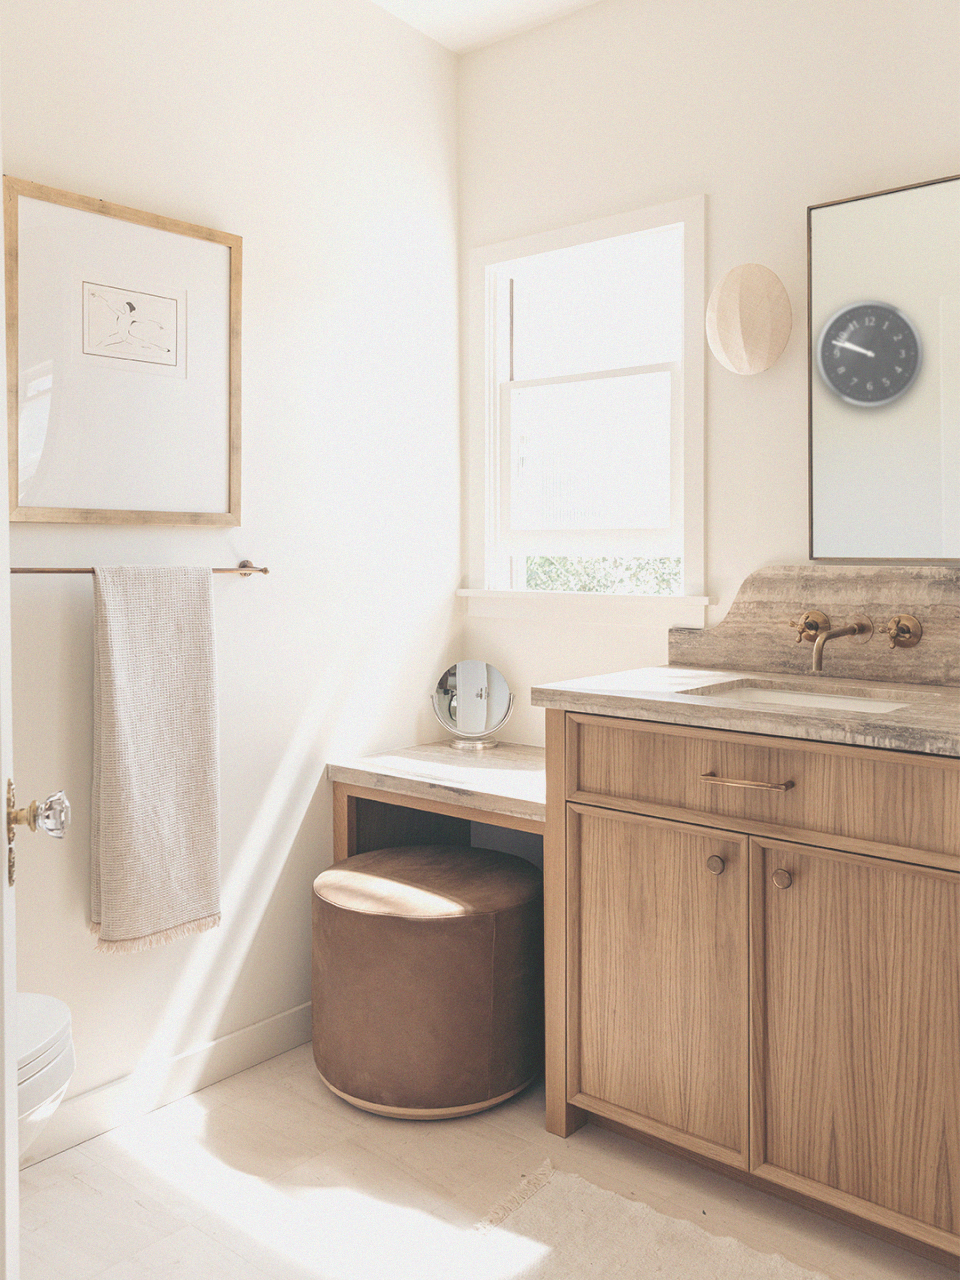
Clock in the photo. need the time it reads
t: 9:48
